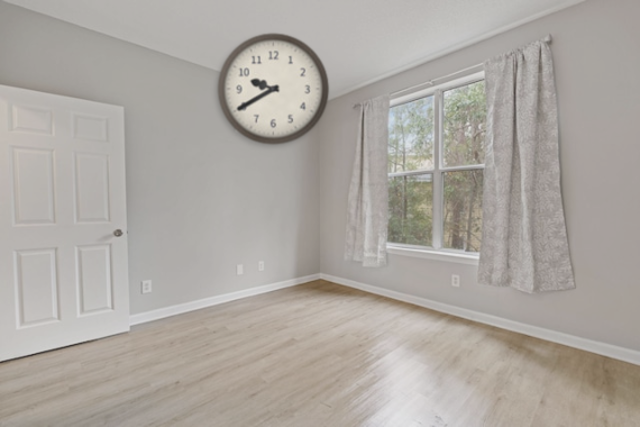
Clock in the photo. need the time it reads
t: 9:40
